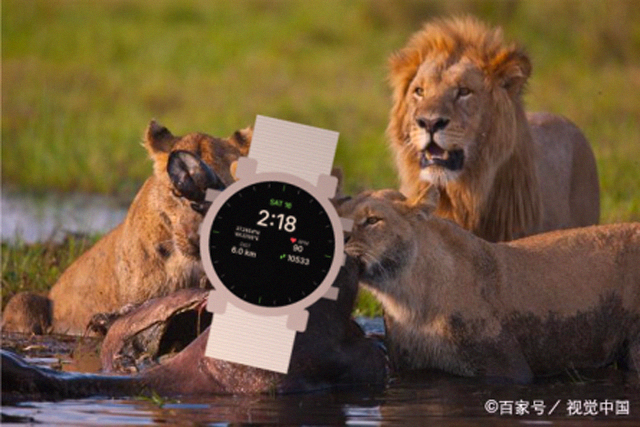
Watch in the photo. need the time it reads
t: 2:18
